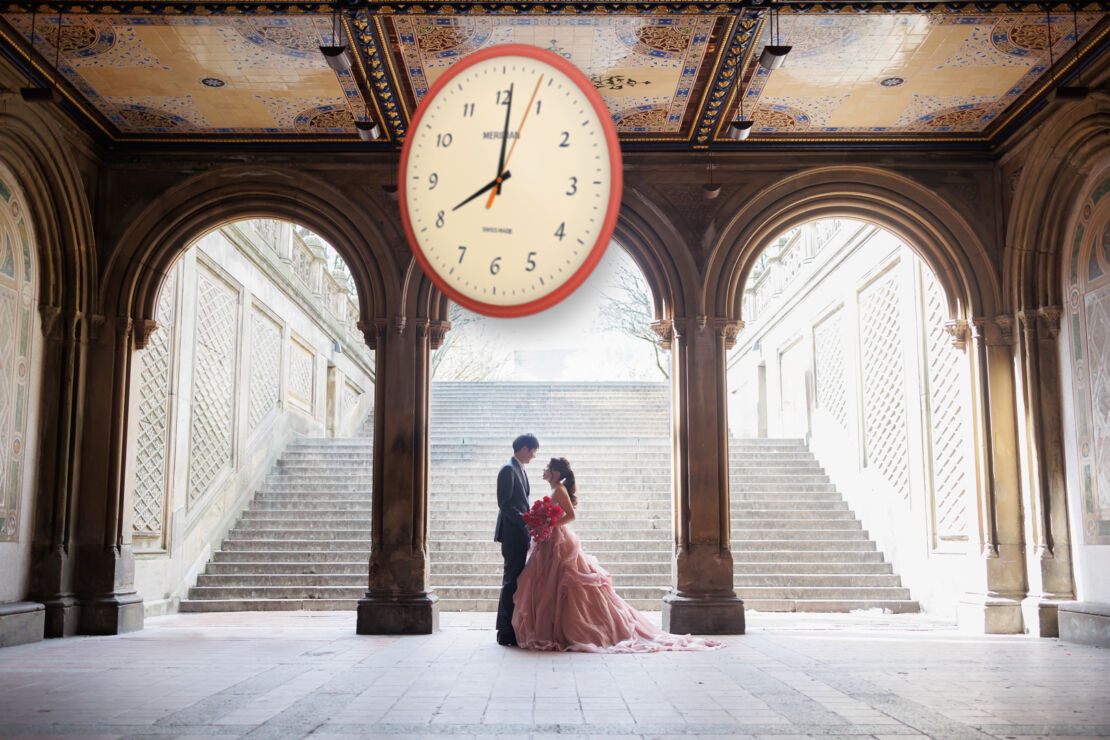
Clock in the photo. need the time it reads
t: 8:01:04
